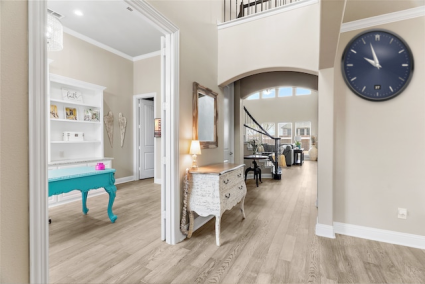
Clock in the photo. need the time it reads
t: 9:57
